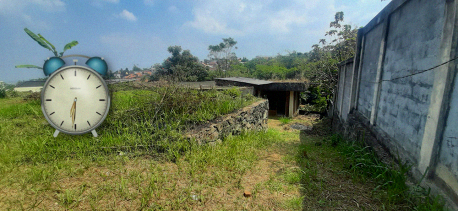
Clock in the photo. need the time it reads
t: 6:31
